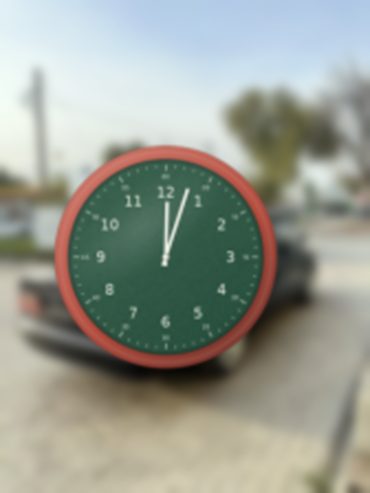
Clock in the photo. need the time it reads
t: 12:03
